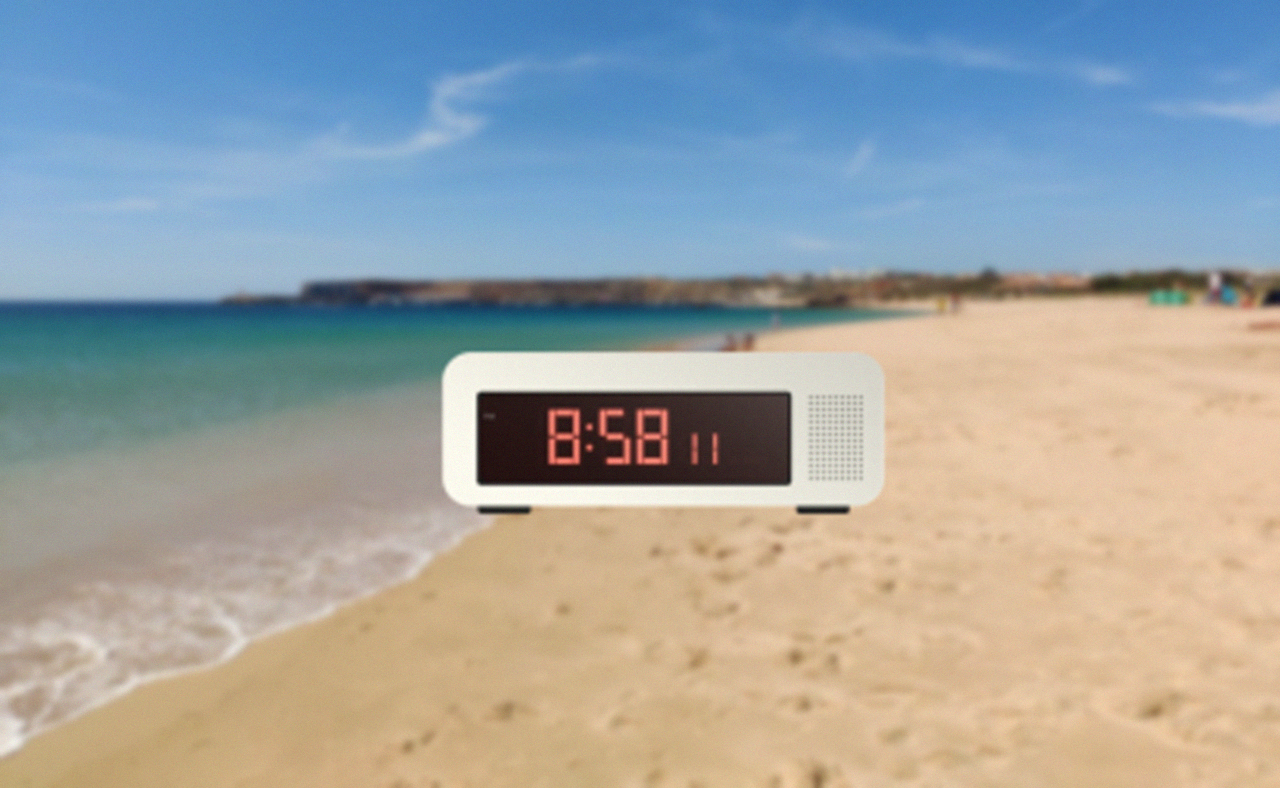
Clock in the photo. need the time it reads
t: 8:58:11
